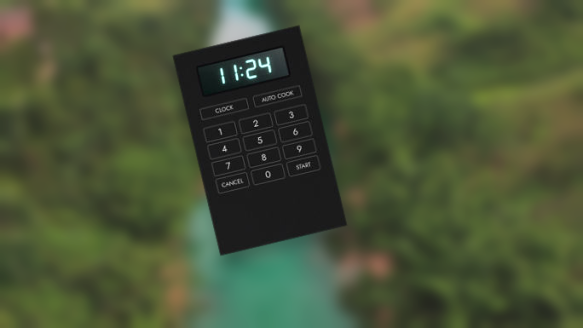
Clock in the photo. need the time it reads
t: 11:24
